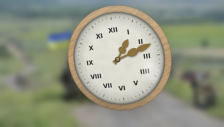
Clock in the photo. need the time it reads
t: 1:12
